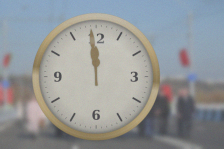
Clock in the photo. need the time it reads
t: 11:59
